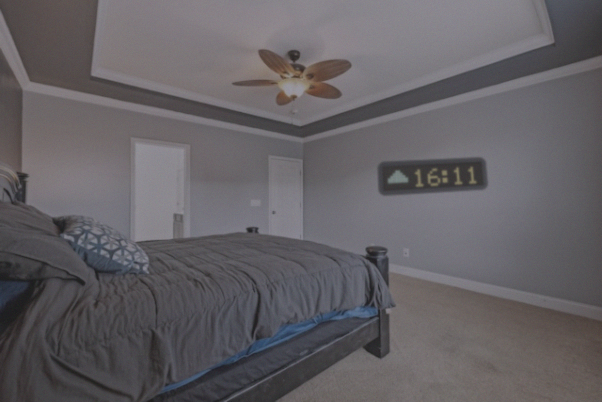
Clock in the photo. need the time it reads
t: 16:11
